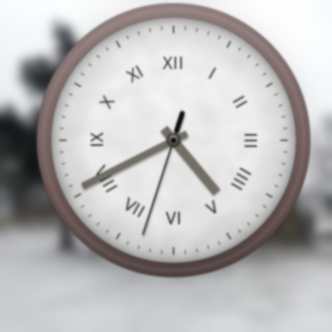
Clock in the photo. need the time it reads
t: 4:40:33
